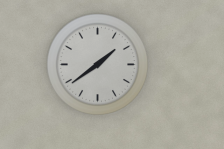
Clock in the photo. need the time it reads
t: 1:39
